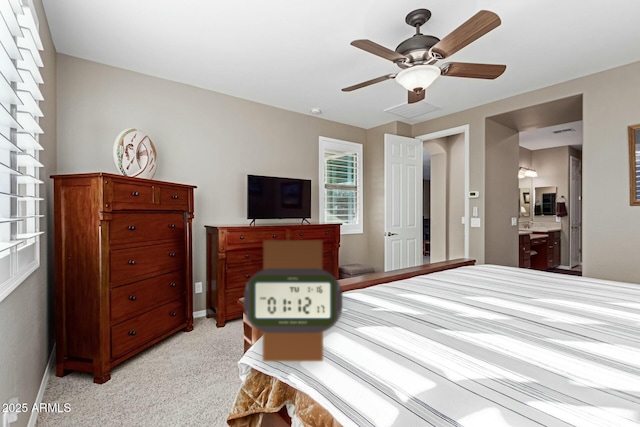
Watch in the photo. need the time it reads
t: 1:12
